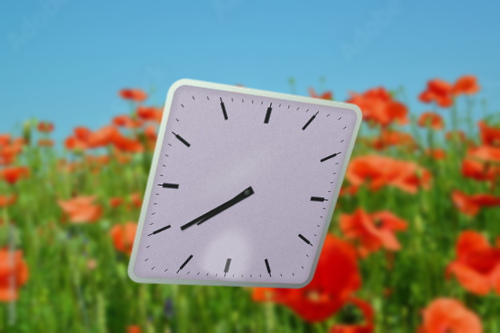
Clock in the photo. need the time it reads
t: 7:39
